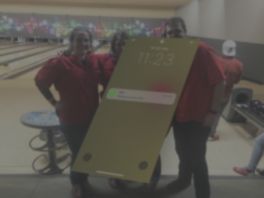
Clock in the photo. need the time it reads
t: 11:23
